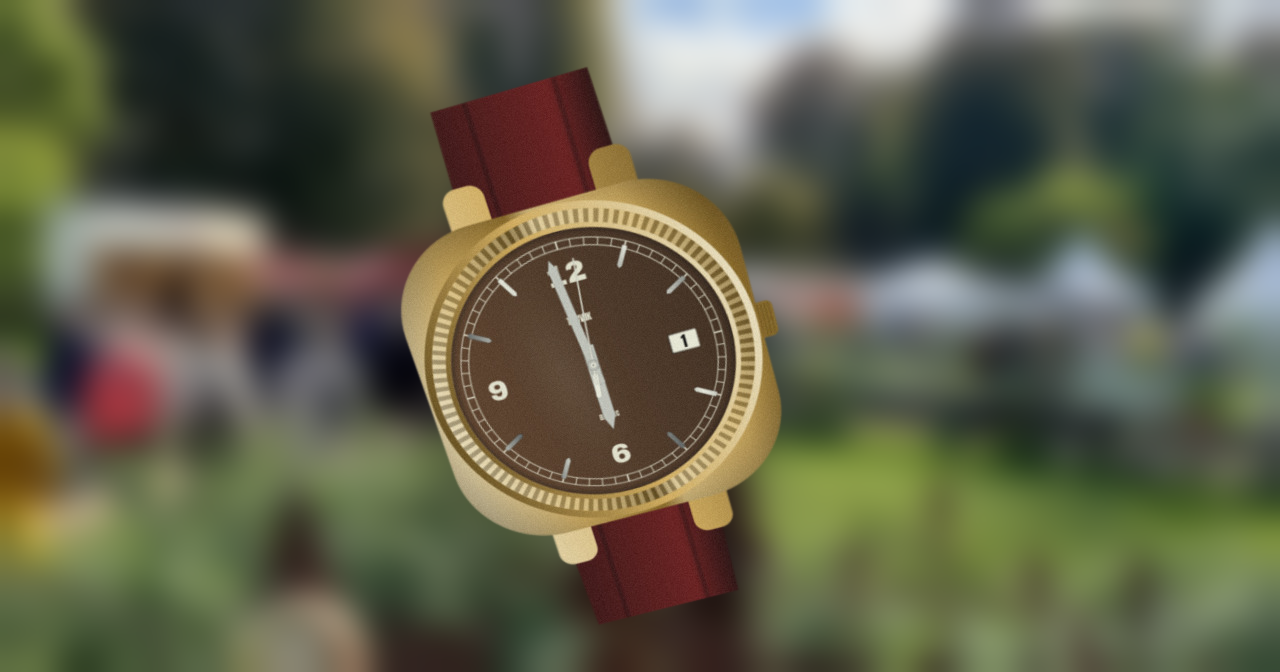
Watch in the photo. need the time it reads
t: 5:59:01
